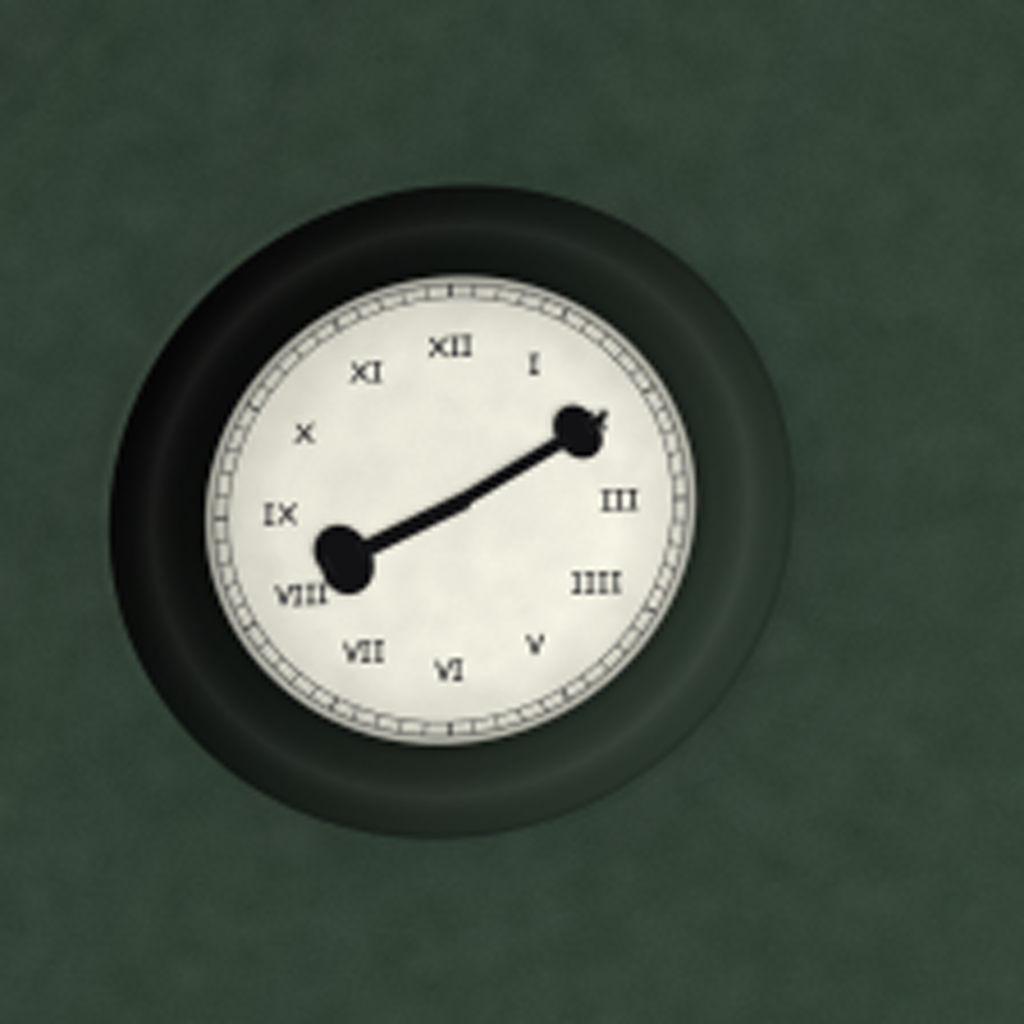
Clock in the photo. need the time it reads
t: 8:10
